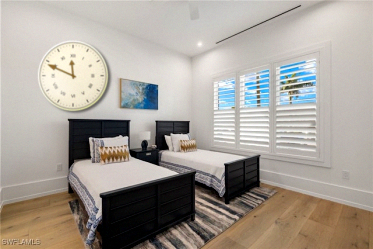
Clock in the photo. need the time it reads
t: 11:49
